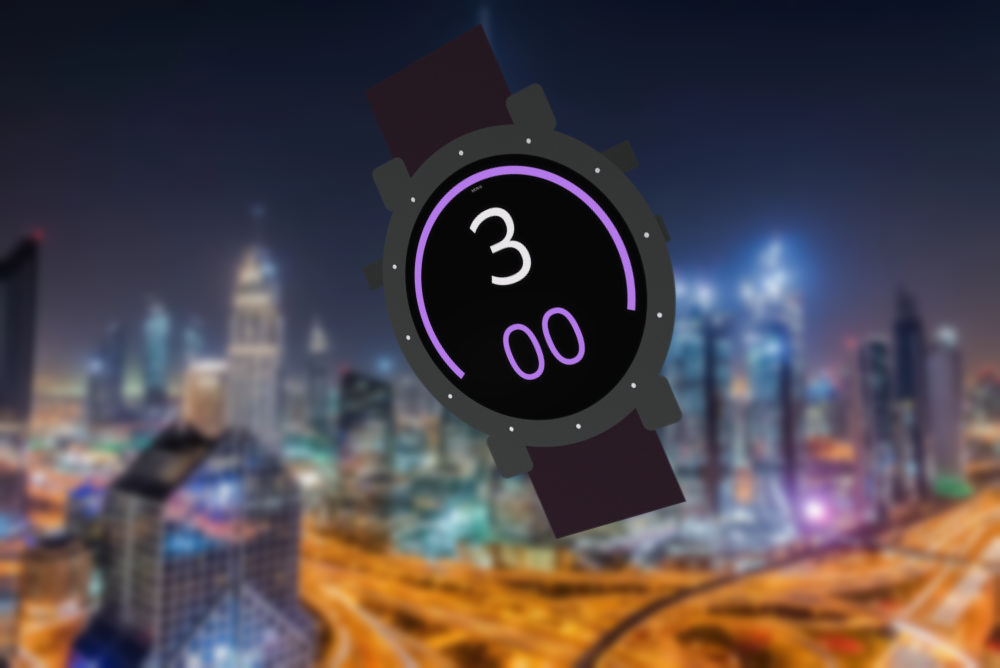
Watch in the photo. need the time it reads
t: 3:00
